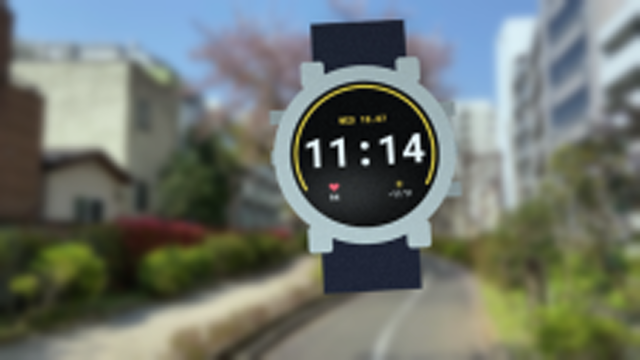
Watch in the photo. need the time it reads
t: 11:14
